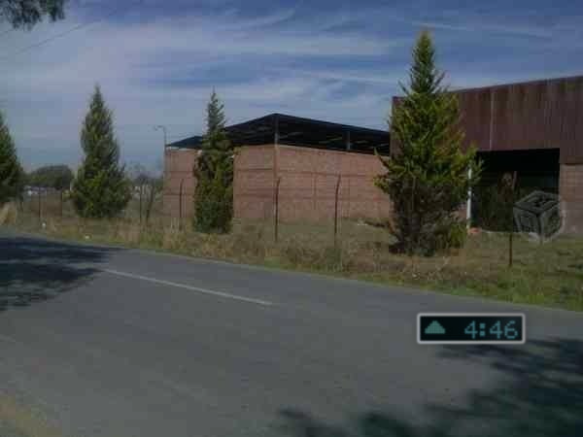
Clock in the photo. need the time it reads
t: 4:46
